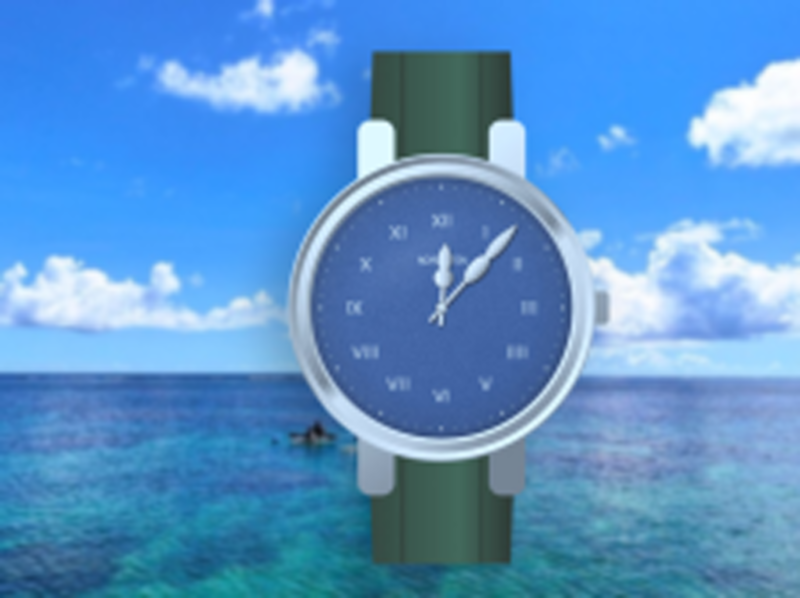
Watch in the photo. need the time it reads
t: 12:07
